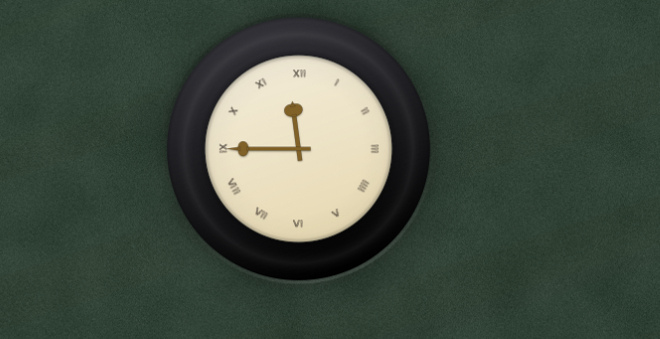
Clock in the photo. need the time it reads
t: 11:45
